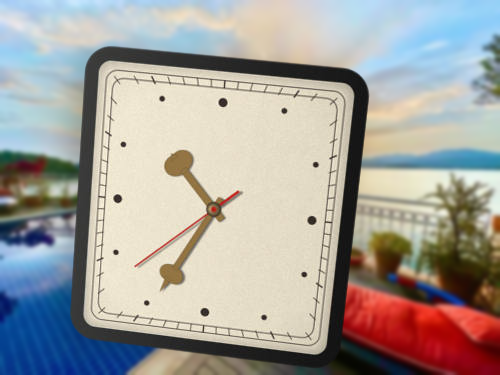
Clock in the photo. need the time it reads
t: 10:34:38
